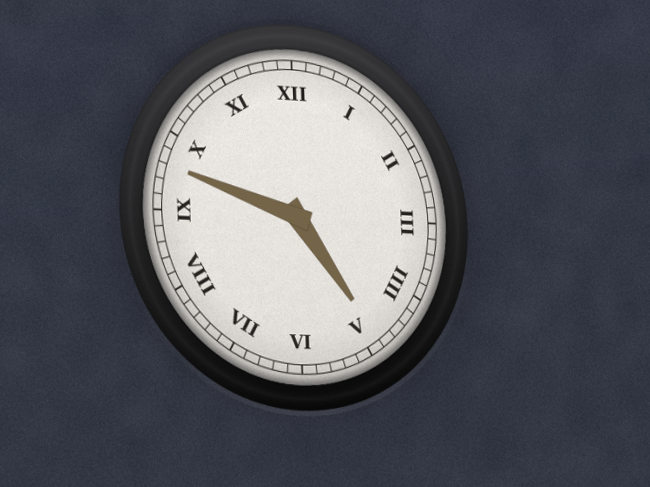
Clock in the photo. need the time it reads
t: 4:48
